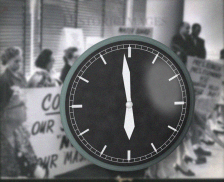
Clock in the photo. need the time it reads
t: 5:59
